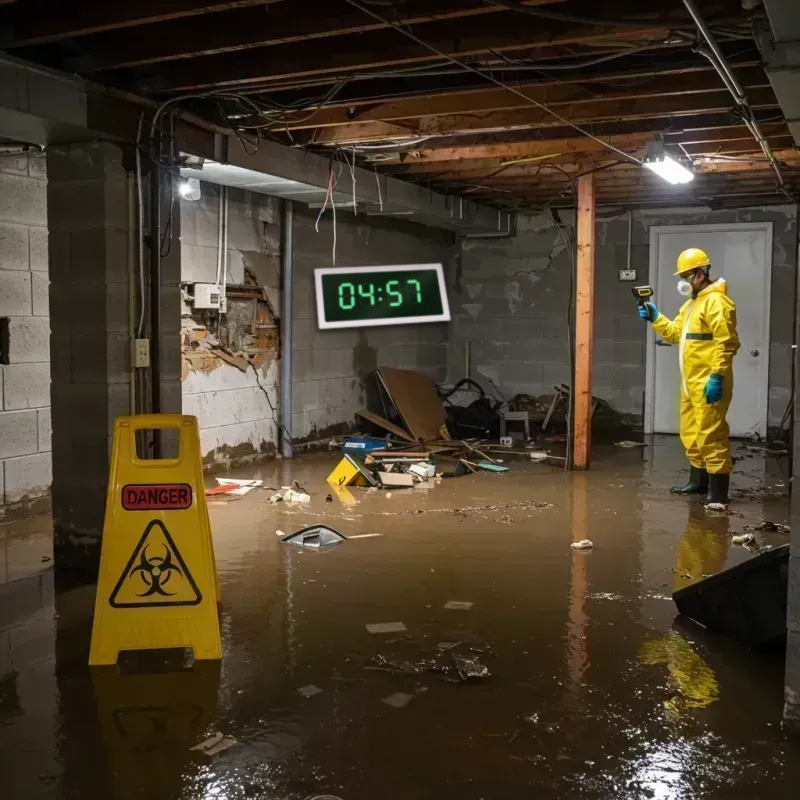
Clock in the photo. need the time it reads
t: 4:57
